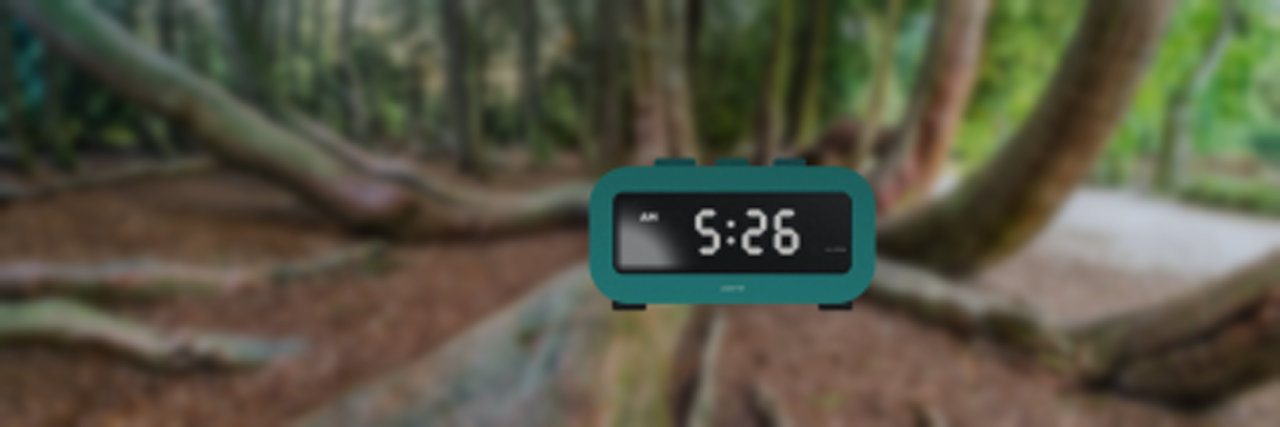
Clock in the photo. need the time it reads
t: 5:26
